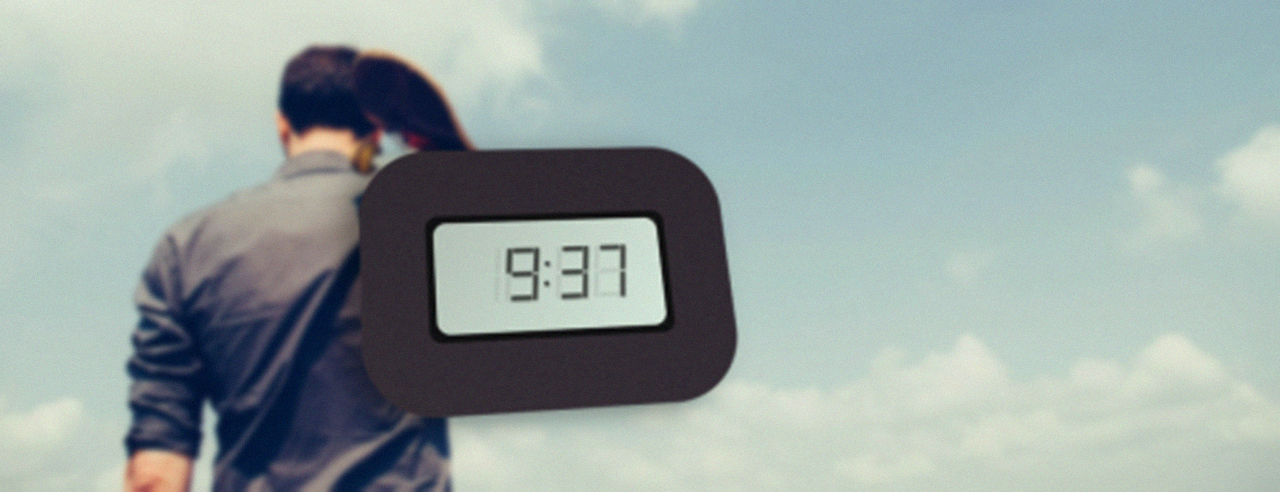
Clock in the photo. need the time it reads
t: 9:37
